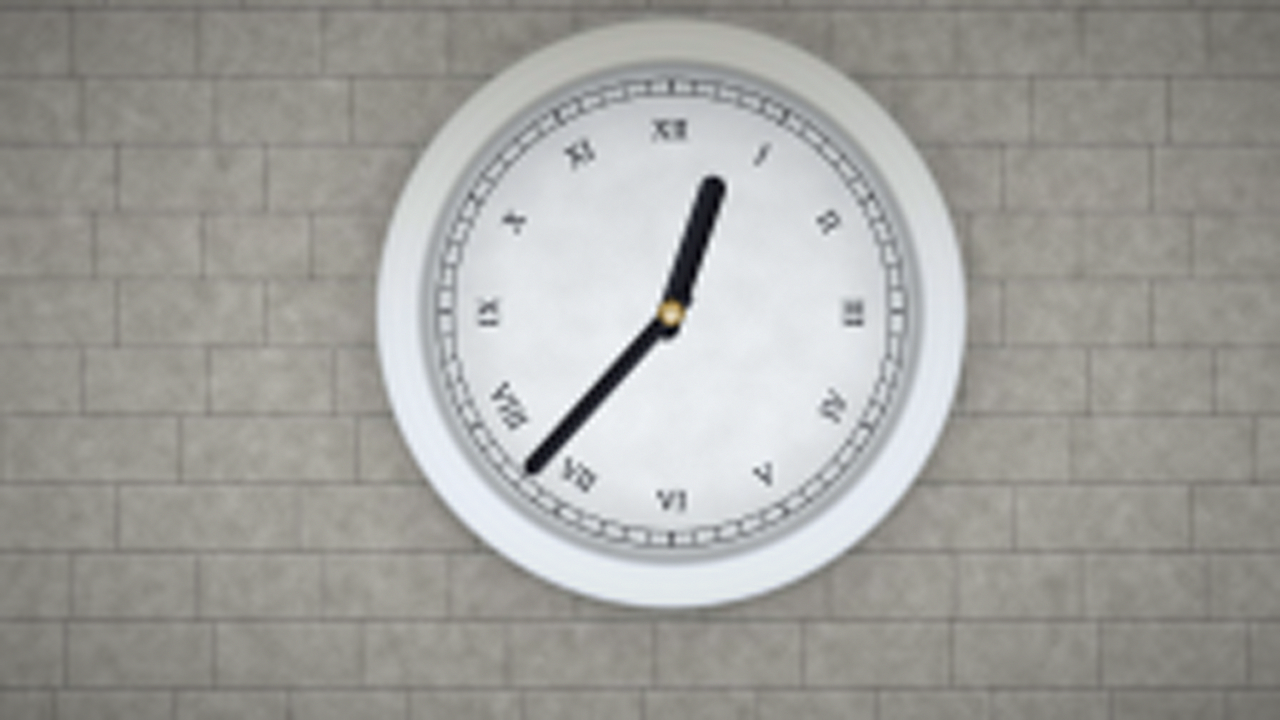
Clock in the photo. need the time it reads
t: 12:37
